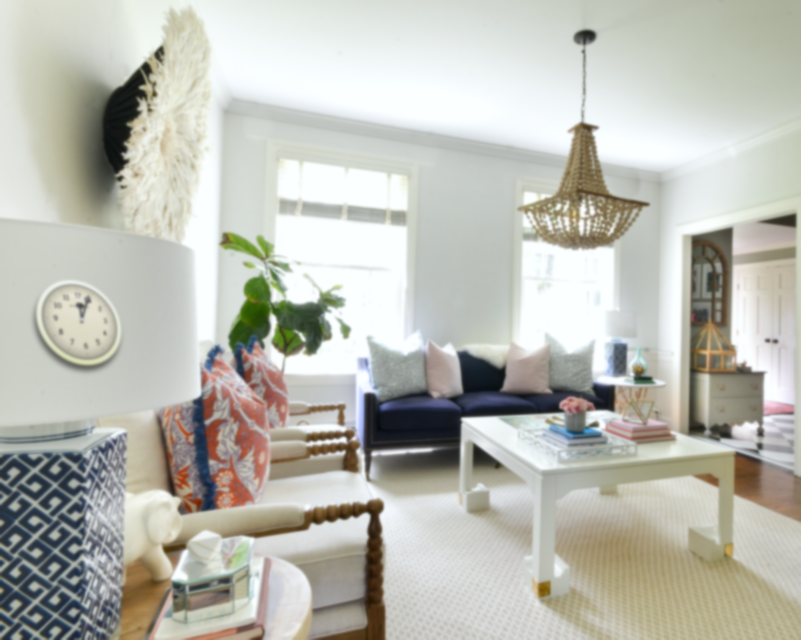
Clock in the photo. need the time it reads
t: 12:04
